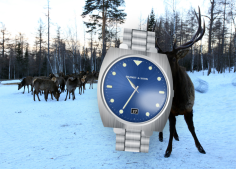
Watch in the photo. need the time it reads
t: 10:35
